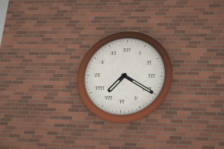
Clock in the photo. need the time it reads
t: 7:20
